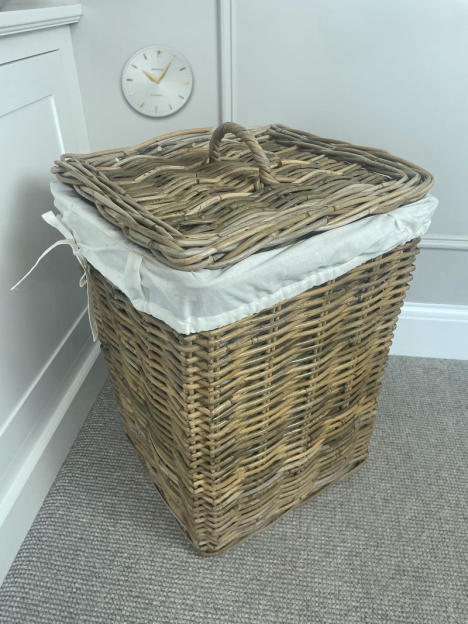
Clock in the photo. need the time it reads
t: 10:05
